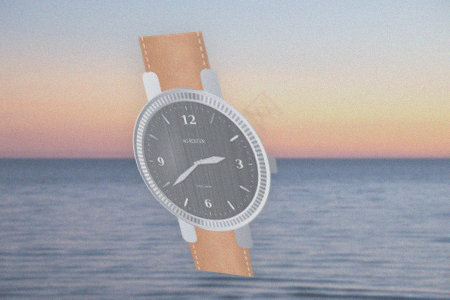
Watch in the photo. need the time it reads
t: 2:39
